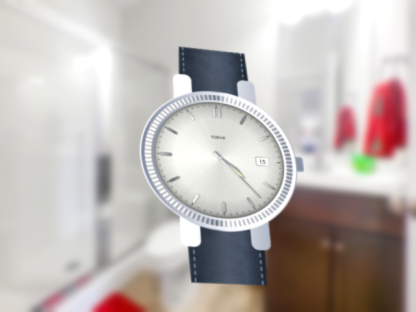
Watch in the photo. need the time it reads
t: 4:23
